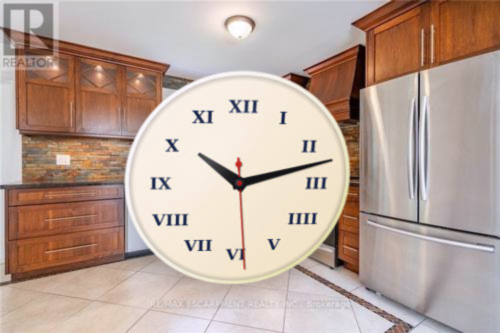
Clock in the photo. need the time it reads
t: 10:12:29
